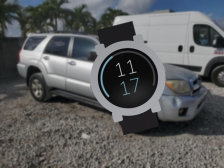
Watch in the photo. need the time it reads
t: 11:17
